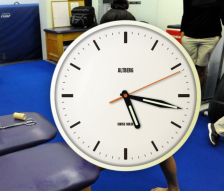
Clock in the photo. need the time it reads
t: 5:17:11
